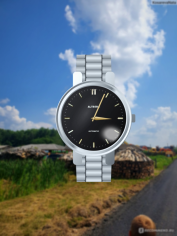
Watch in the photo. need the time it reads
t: 3:04
